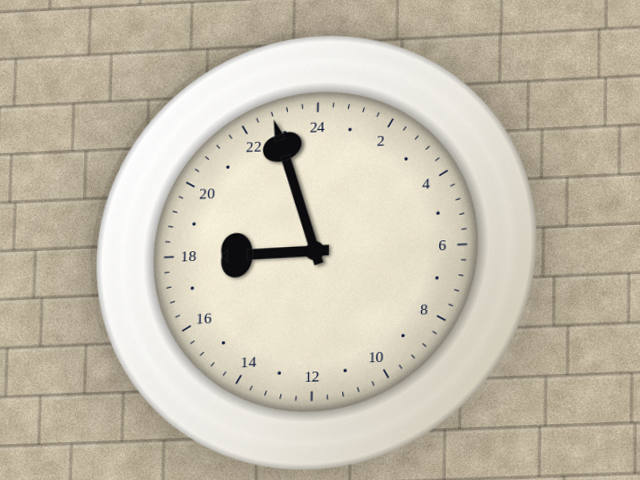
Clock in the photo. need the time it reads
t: 17:57
